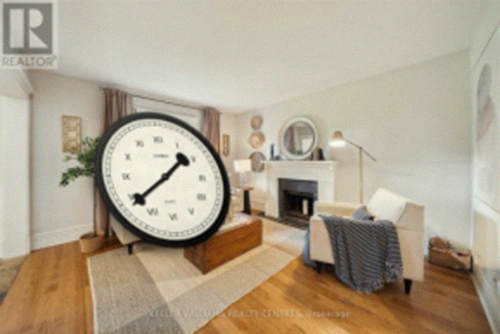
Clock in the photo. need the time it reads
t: 1:39
